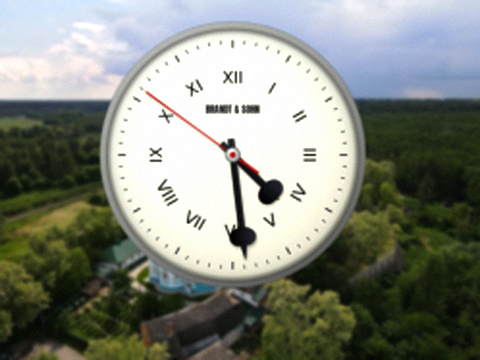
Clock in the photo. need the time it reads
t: 4:28:51
